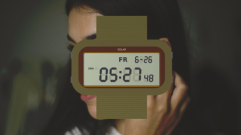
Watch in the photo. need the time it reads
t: 5:27:48
